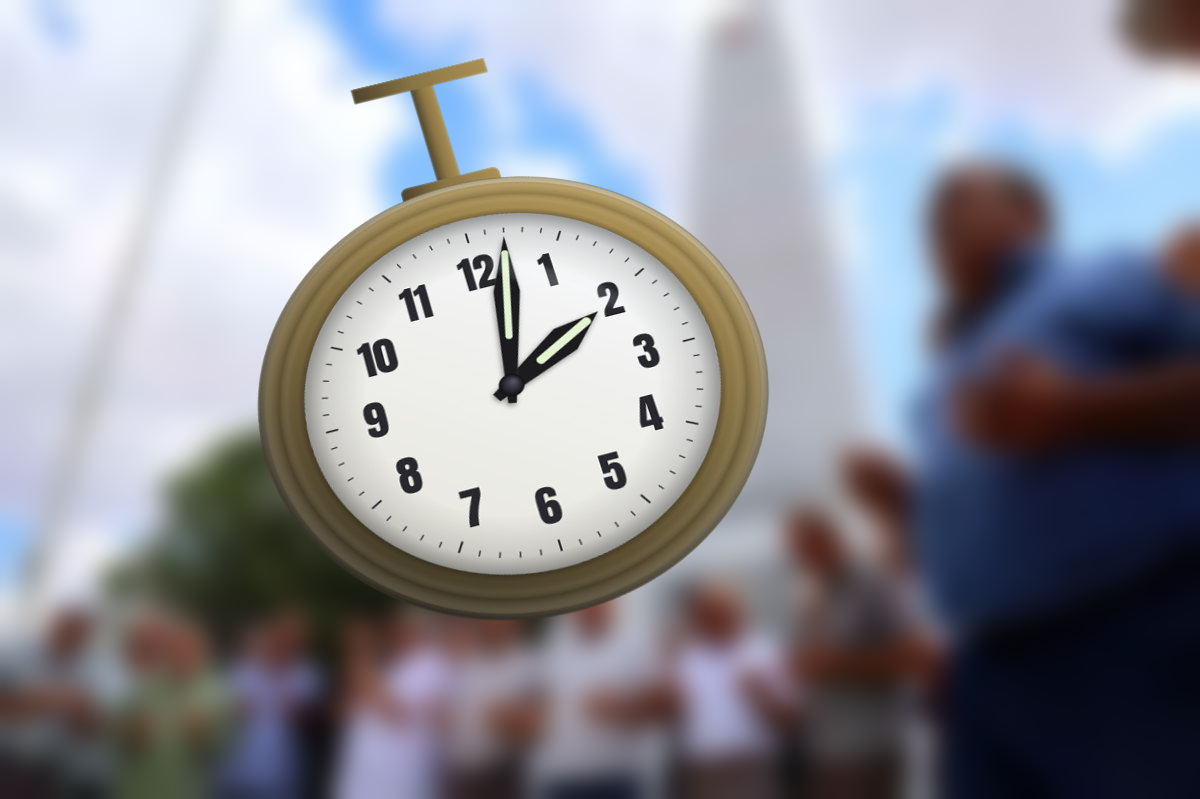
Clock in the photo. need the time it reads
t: 2:02
